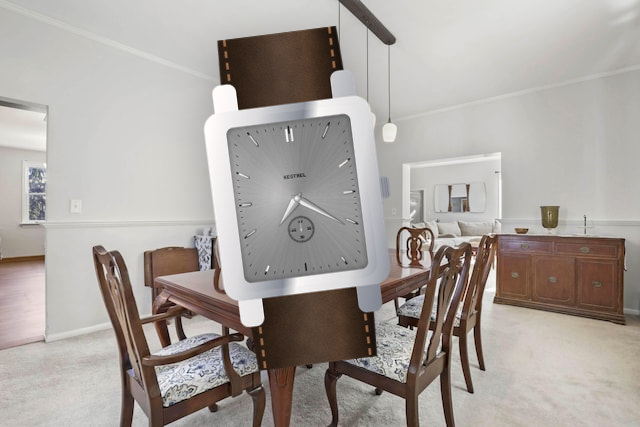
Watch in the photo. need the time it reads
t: 7:21
